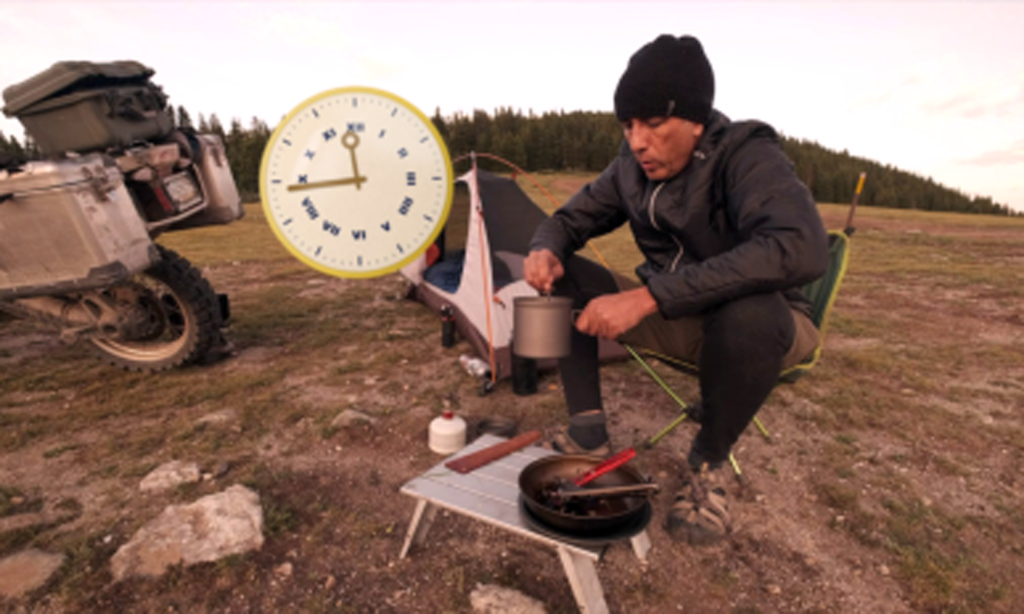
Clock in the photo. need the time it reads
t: 11:44
